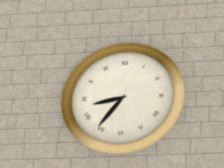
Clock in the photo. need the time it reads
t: 8:36
